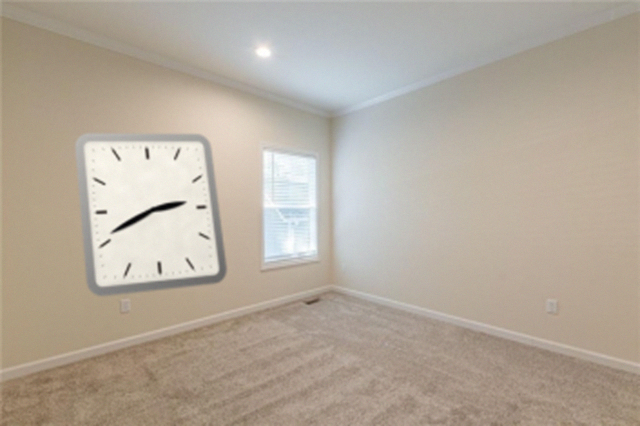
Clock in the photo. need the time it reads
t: 2:41
